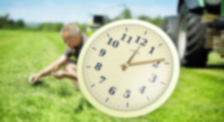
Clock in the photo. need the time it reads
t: 12:09
